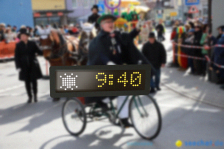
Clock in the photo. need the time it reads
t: 9:40
